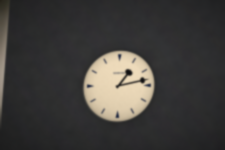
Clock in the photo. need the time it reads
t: 1:13
